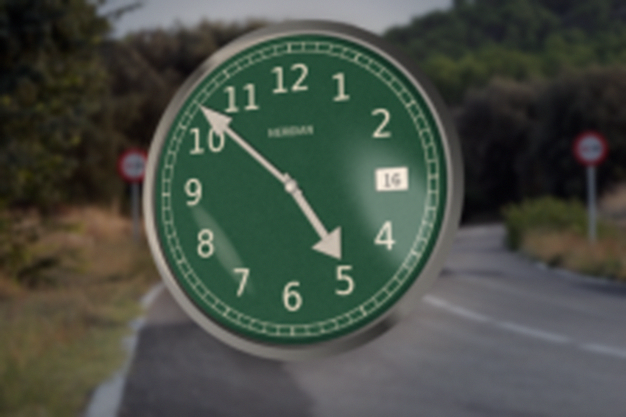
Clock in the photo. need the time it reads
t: 4:52
